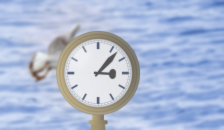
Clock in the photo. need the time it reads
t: 3:07
